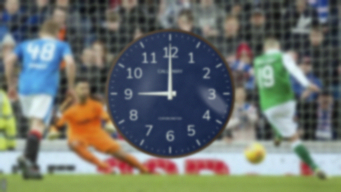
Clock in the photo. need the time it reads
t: 9:00
